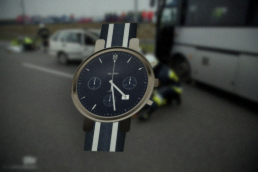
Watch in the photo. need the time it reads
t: 4:28
